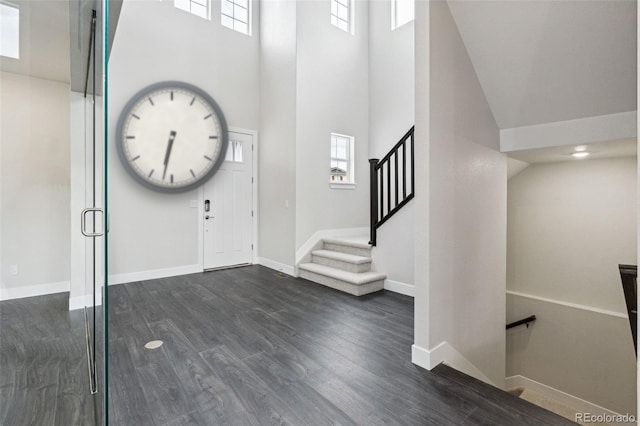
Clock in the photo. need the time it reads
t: 6:32
